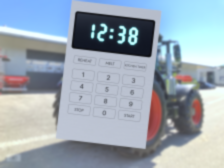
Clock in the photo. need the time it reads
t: 12:38
